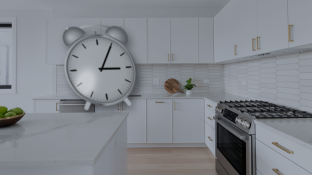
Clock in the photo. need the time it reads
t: 3:05
